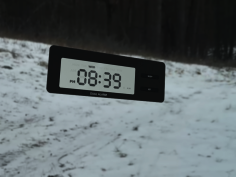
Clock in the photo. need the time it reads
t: 8:39
